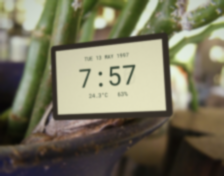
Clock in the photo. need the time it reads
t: 7:57
